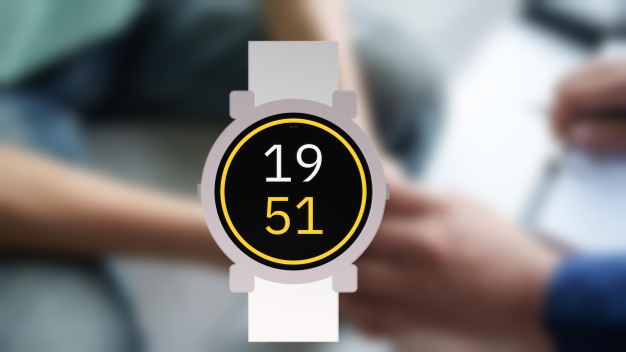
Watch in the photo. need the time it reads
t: 19:51
